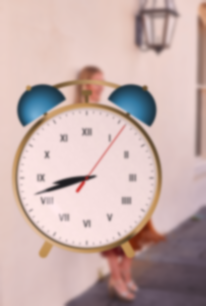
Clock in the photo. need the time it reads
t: 8:42:06
